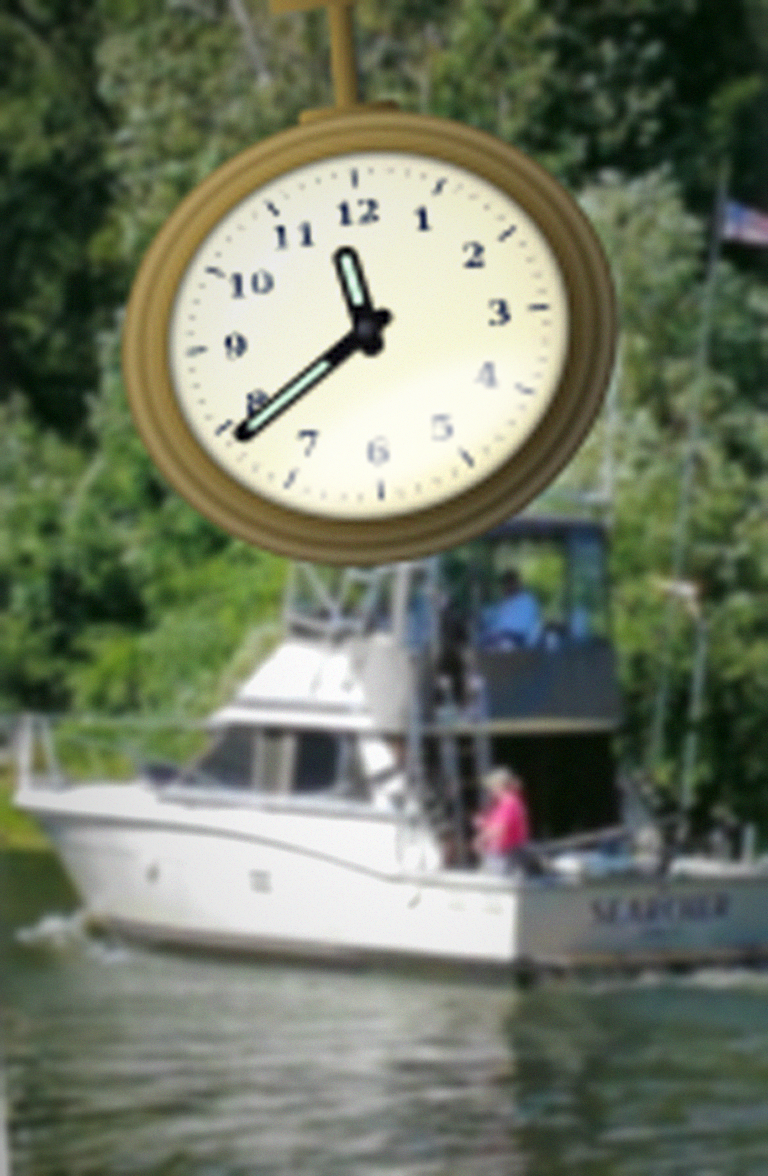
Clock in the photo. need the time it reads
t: 11:39
